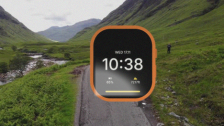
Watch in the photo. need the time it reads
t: 10:38
